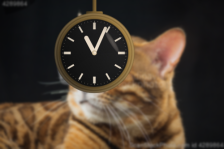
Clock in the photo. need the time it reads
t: 11:04
